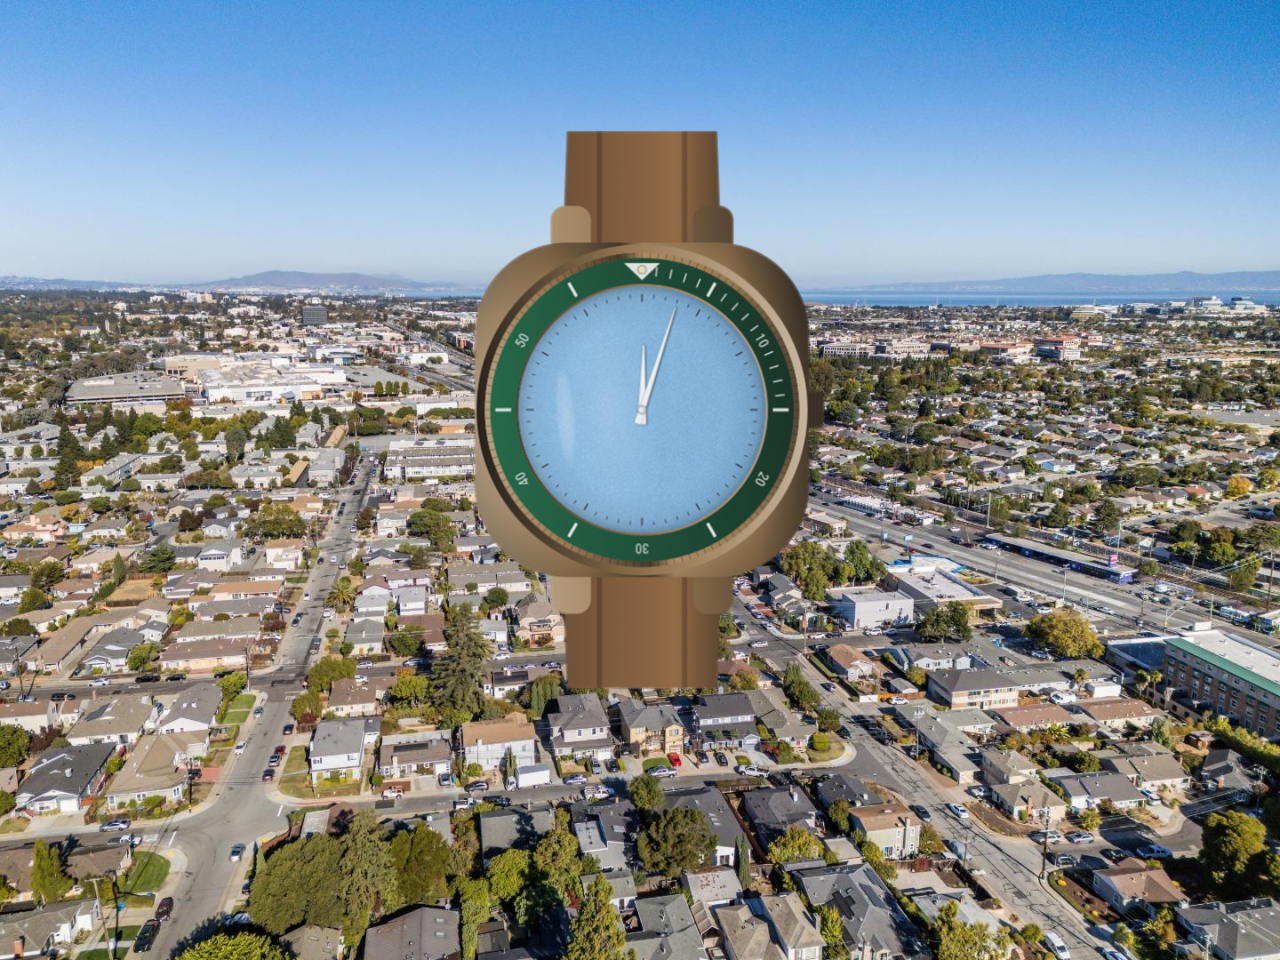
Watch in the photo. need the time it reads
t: 12:03
